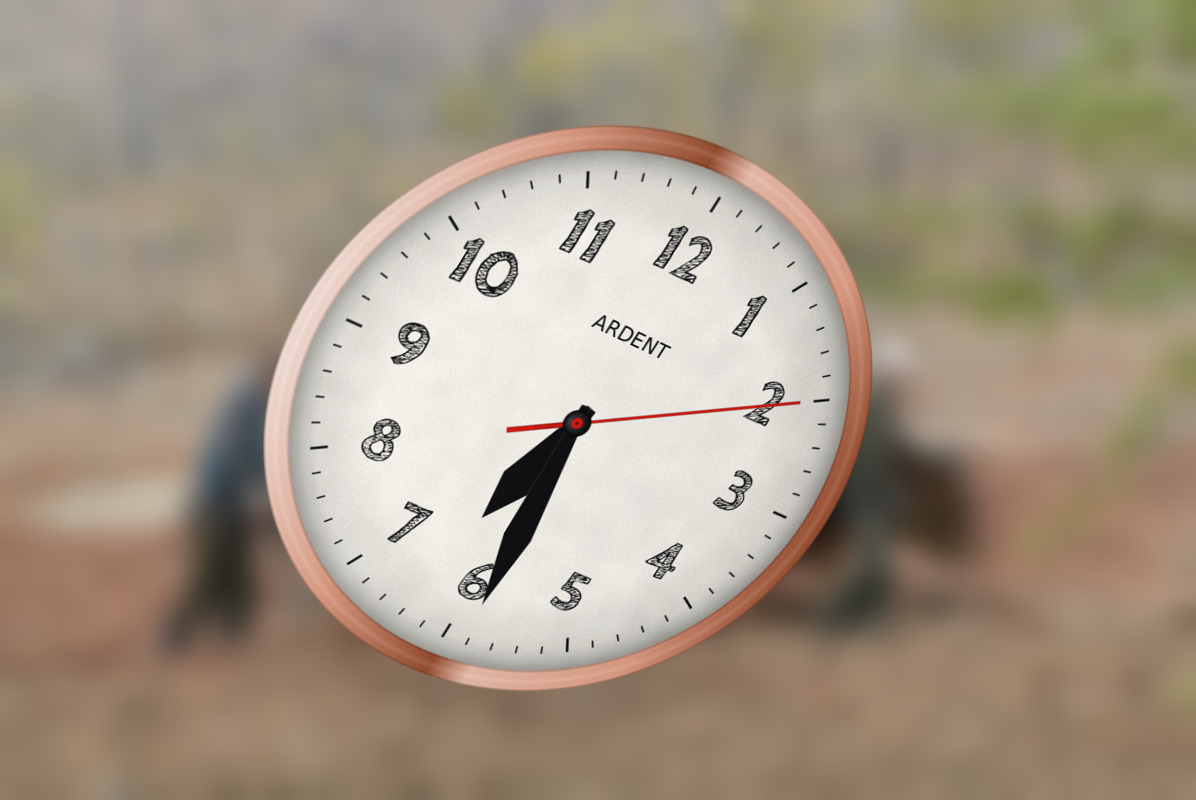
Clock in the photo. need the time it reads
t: 6:29:10
